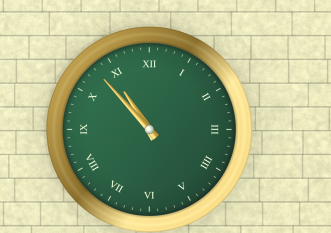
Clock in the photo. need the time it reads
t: 10:53
